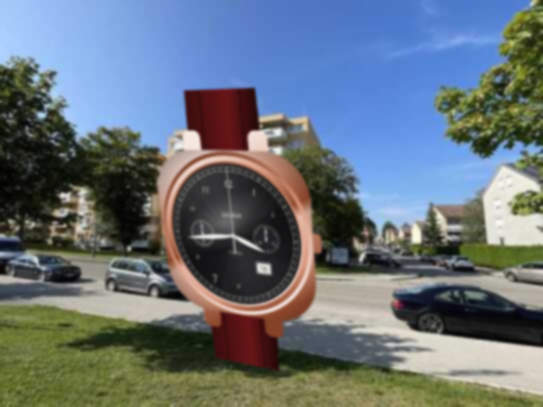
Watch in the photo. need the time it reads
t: 3:44
